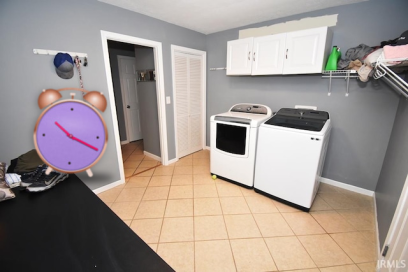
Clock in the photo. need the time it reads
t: 10:19
